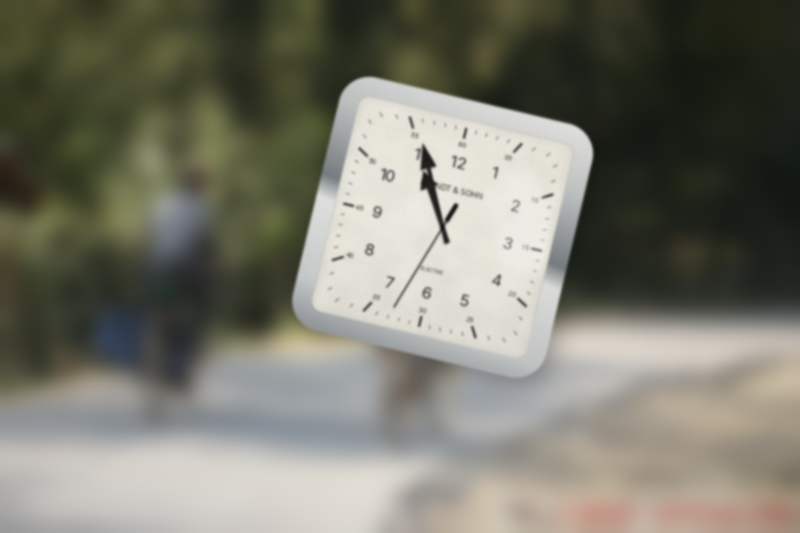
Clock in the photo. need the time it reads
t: 10:55:33
